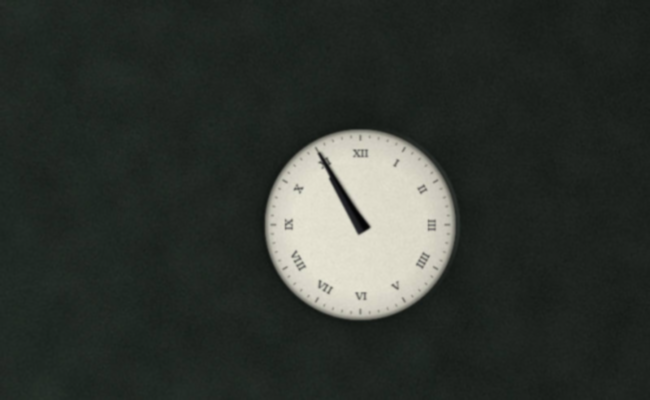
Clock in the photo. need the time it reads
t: 10:55
